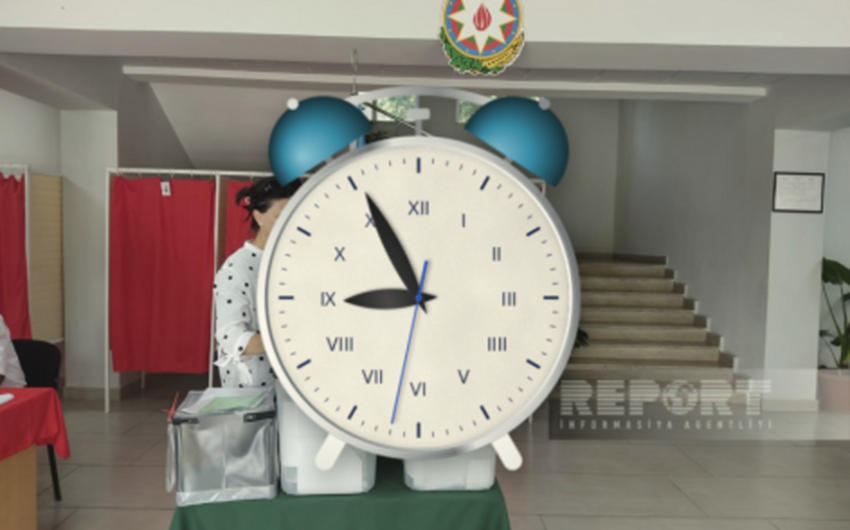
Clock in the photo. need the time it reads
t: 8:55:32
